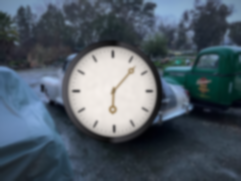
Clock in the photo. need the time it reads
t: 6:07
